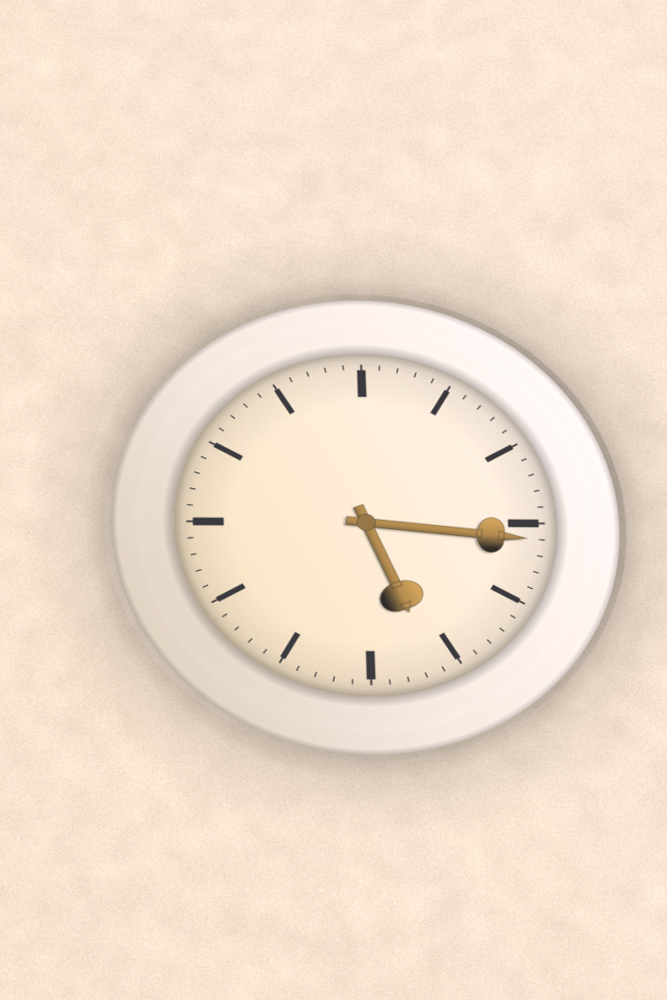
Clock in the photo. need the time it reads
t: 5:16
